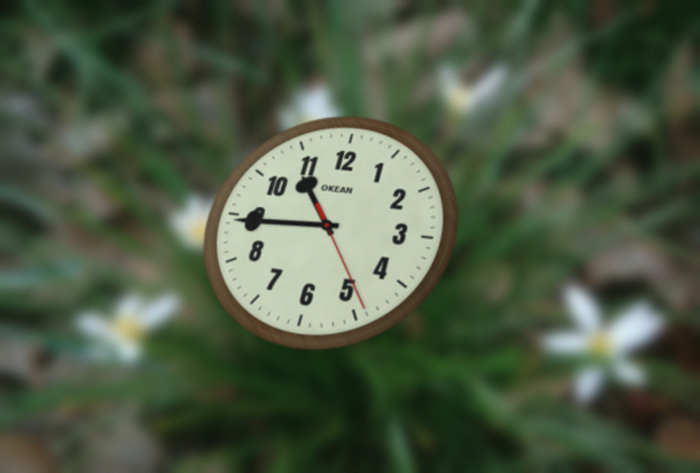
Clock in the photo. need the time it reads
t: 10:44:24
